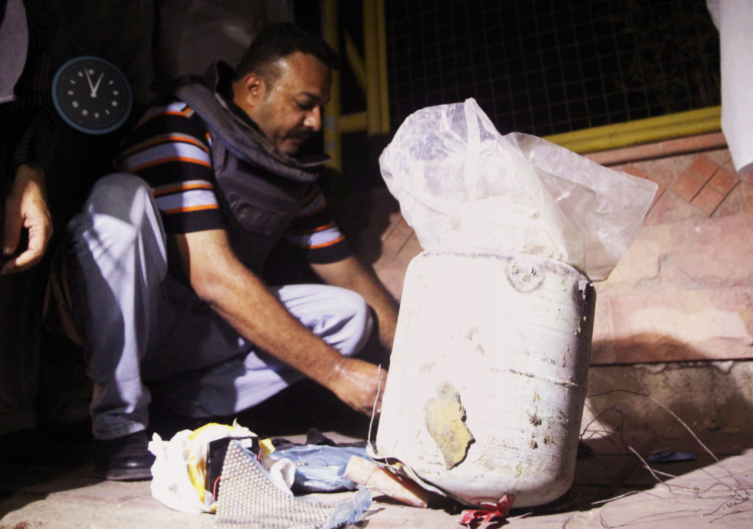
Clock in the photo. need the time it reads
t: 12:58
